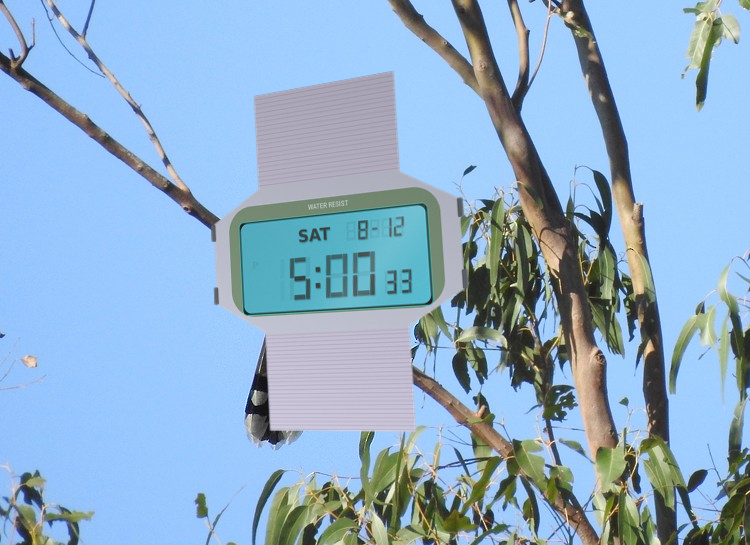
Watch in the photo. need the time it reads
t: 5:00:33
